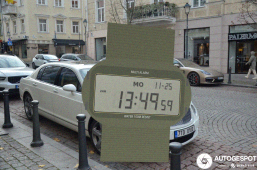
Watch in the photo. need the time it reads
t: 13:49:59
